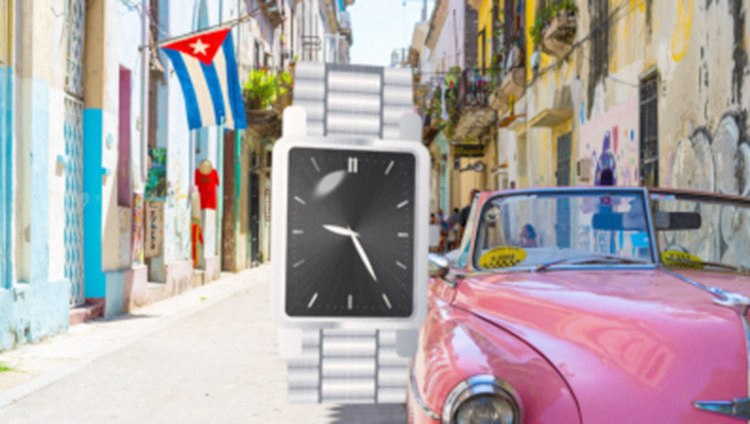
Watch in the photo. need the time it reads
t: 9:25
